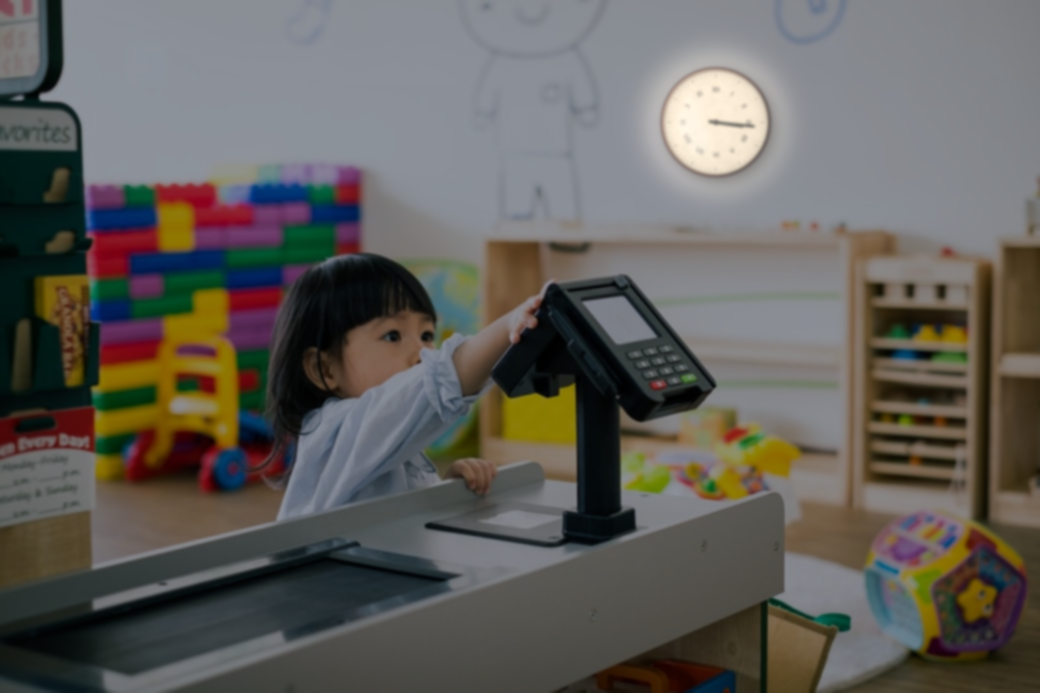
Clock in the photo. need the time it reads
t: 3:16
